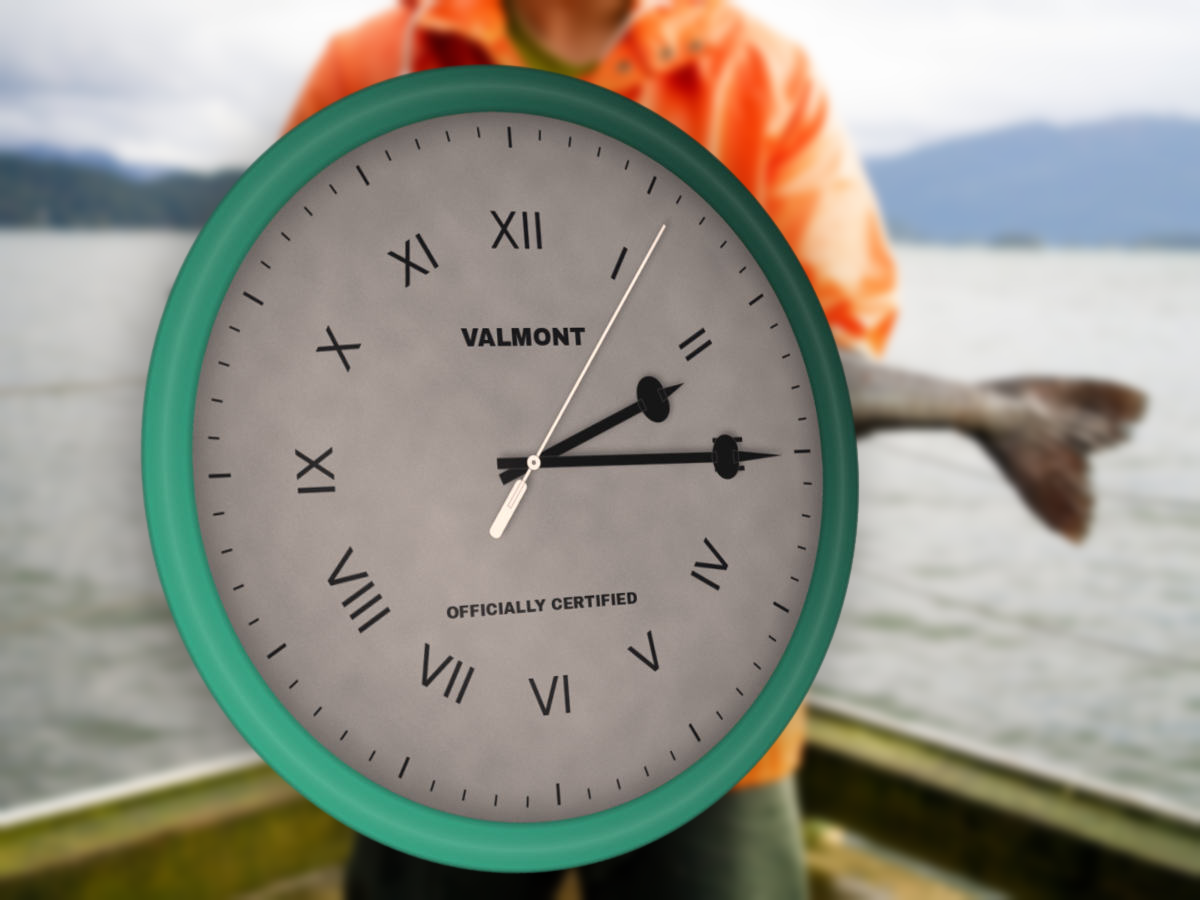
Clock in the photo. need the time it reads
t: 2:15:06
